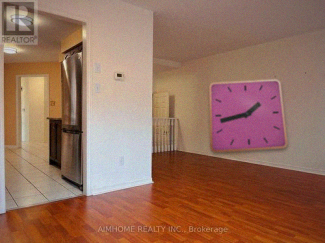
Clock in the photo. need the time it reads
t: 1:43
